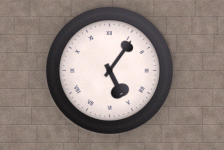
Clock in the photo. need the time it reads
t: 5:06
